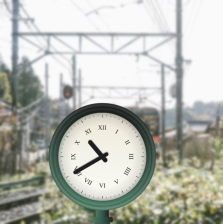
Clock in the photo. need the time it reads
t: 10:40
